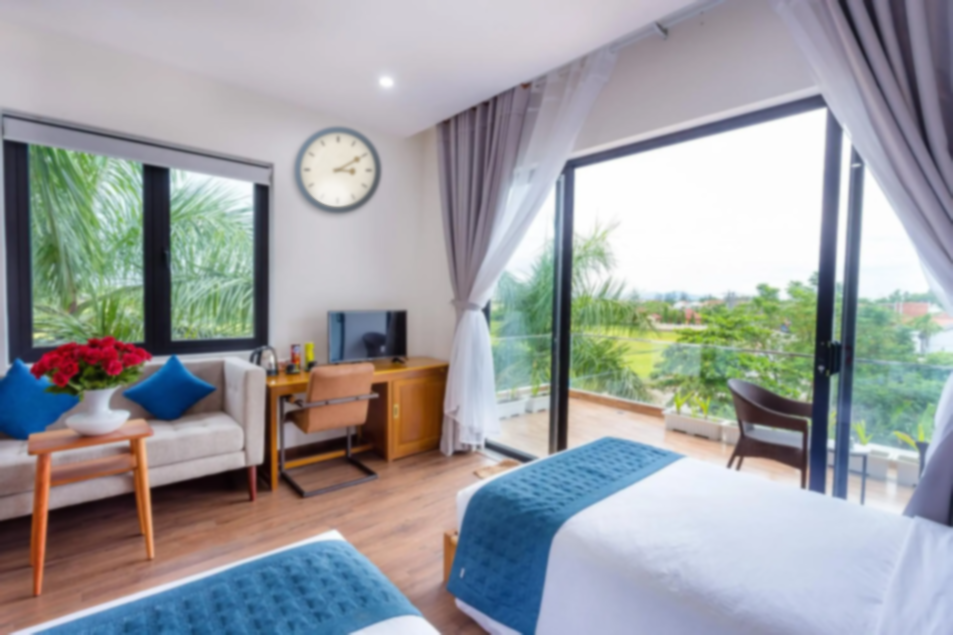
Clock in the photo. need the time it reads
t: 3:10
